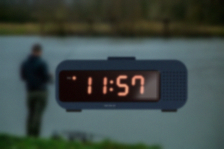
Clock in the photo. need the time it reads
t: 11:57
